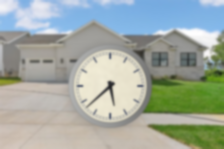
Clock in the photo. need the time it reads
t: 5:38
